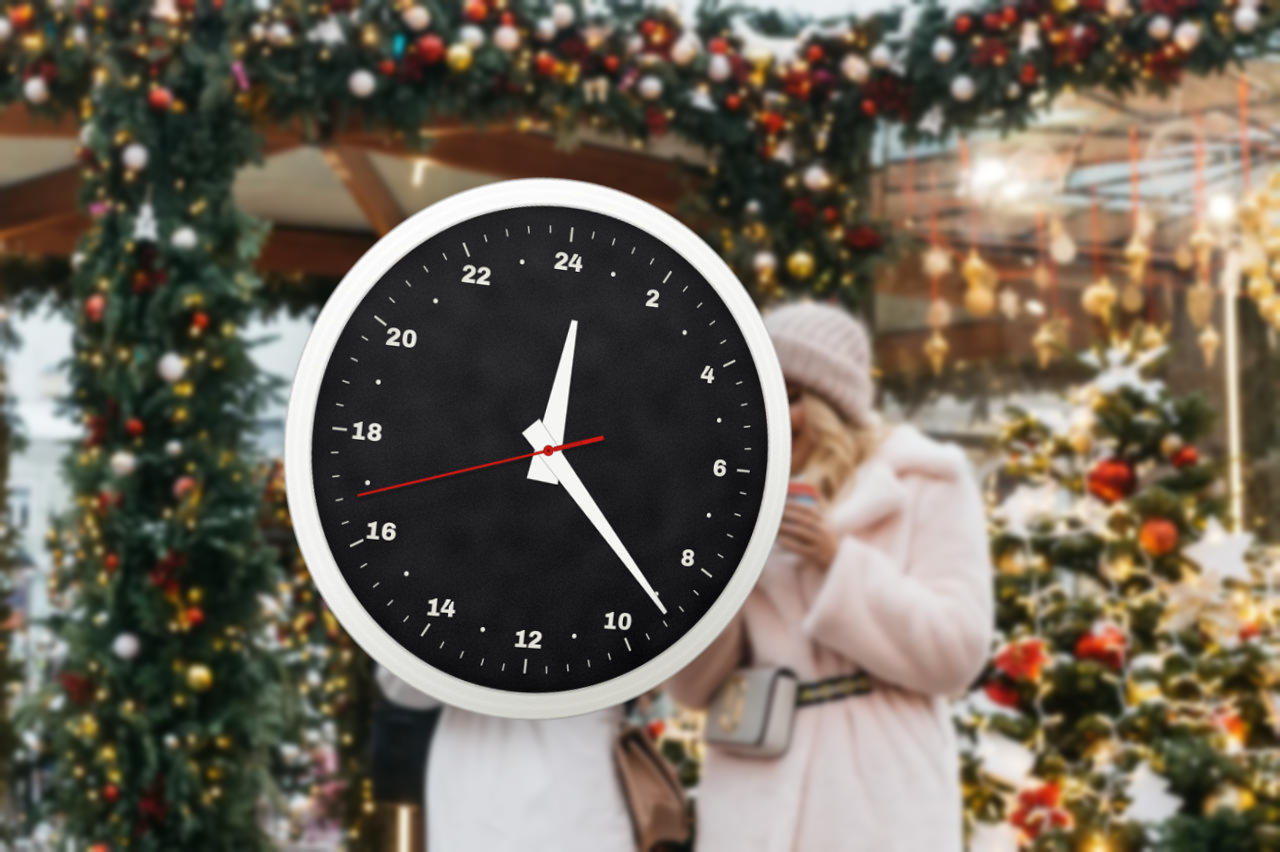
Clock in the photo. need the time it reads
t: 0:22:42
